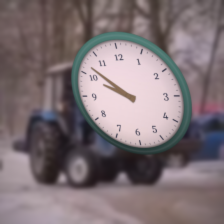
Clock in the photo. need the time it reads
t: 9:52
